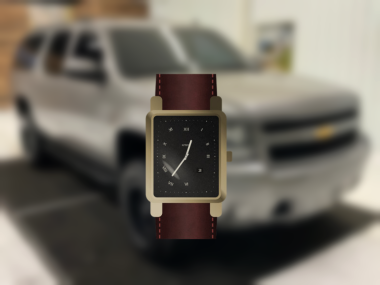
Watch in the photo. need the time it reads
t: 12:36
